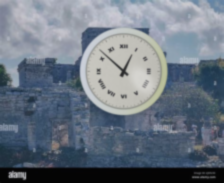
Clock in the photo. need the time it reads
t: 12:52
